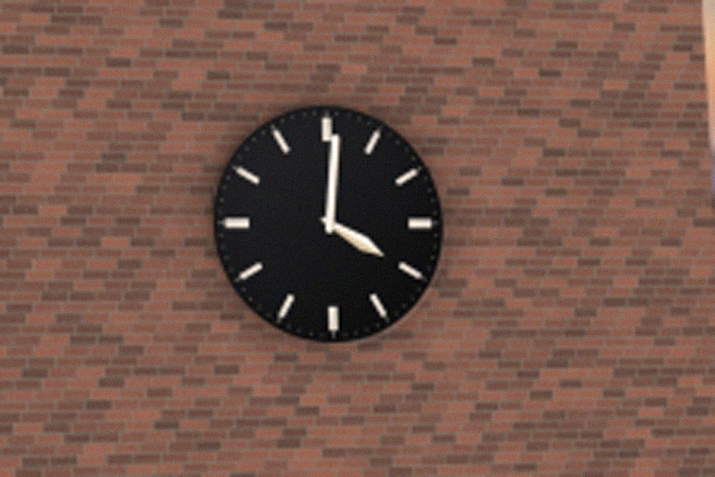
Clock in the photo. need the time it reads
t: 4:01
